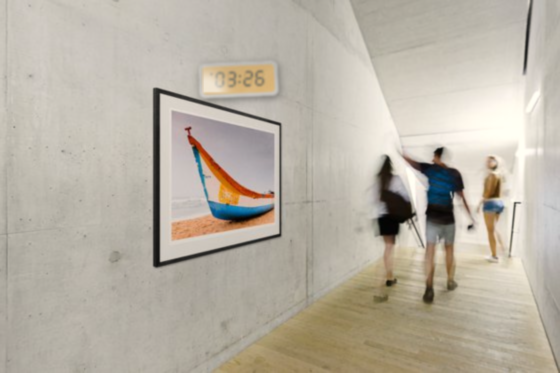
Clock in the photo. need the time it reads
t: 3:26
